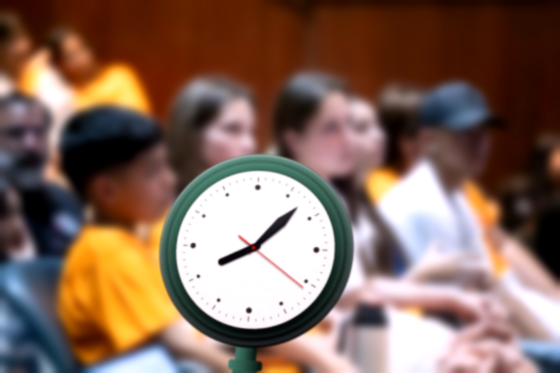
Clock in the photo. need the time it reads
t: 8:07:21
